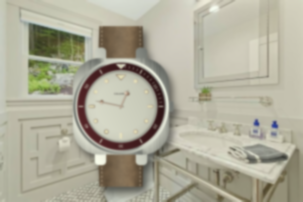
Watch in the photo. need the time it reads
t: 12:47
